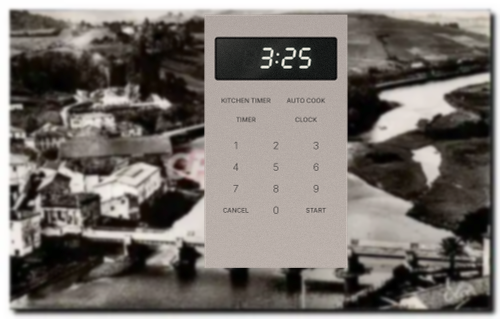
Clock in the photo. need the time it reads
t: 3:25
